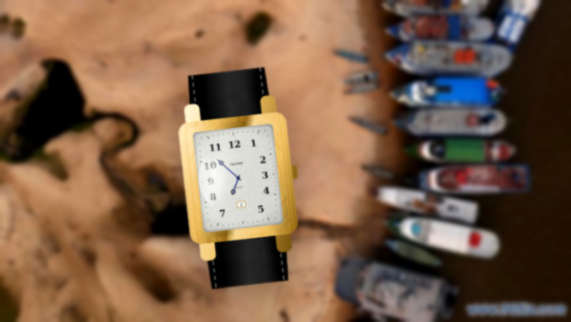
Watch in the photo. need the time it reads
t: 6:53
